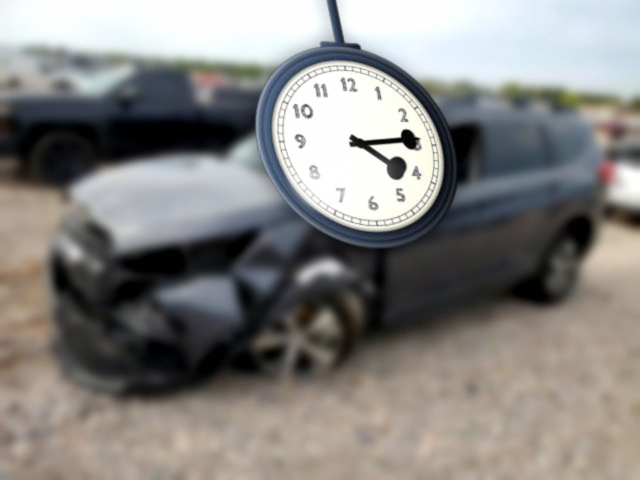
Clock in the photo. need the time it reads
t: 4:14
